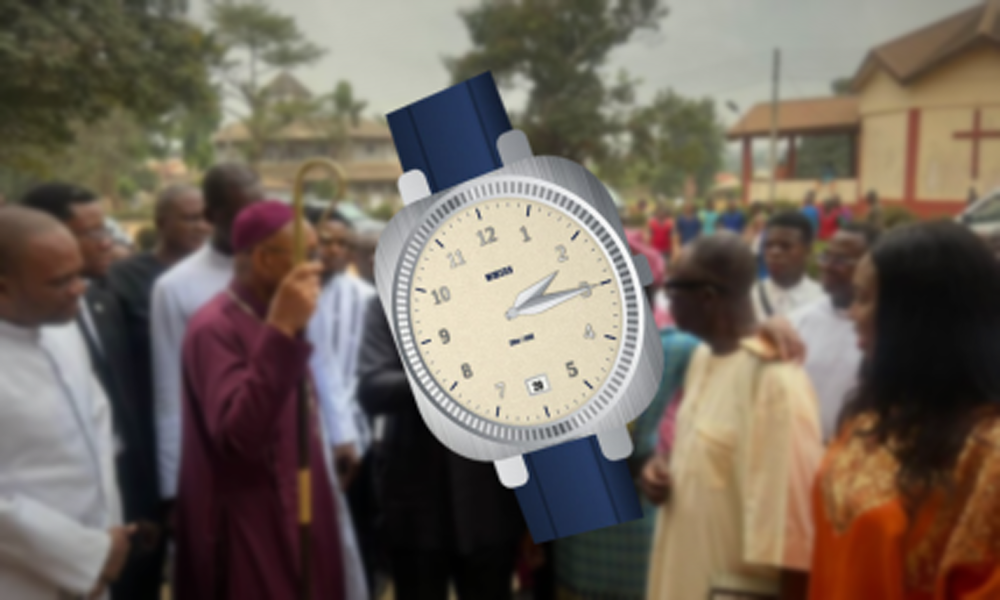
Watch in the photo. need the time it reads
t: 2:15
